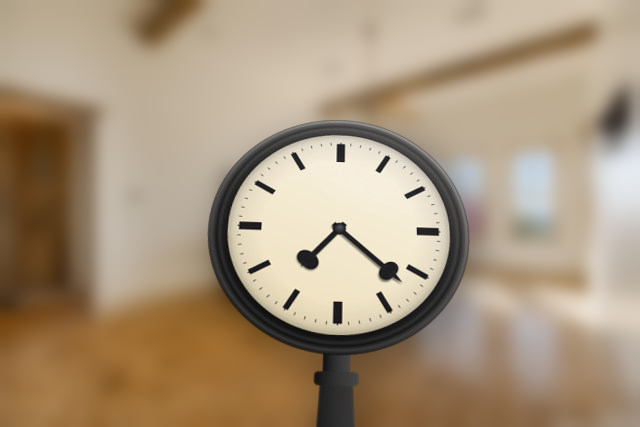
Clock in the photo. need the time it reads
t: 7:22
